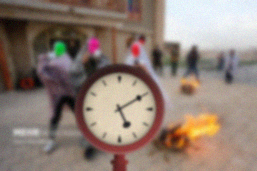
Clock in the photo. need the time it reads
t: 5:10
